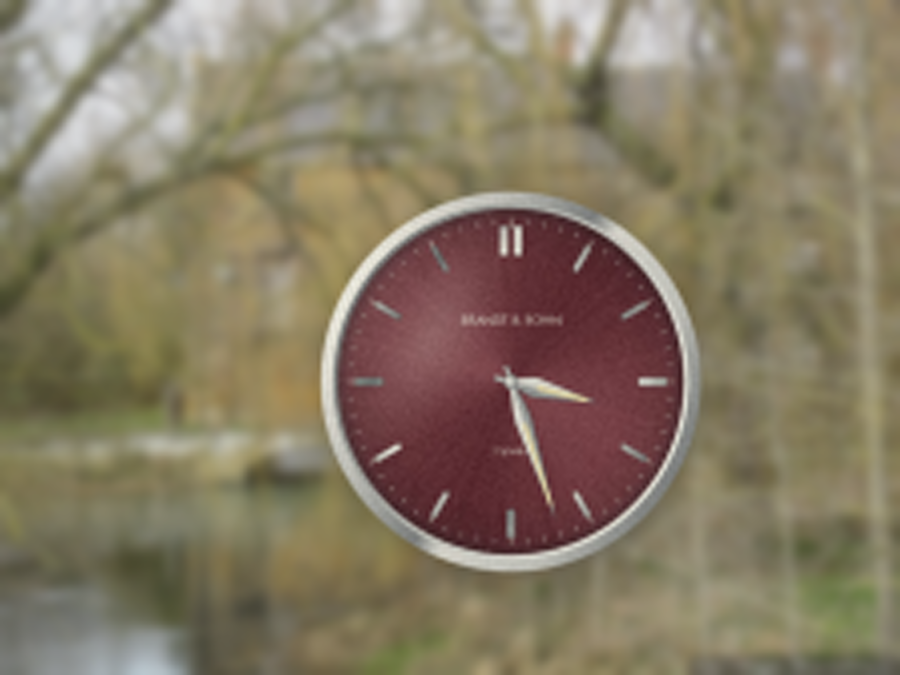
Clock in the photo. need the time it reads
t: 3:27
